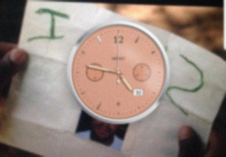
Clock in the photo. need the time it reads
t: 4:47
